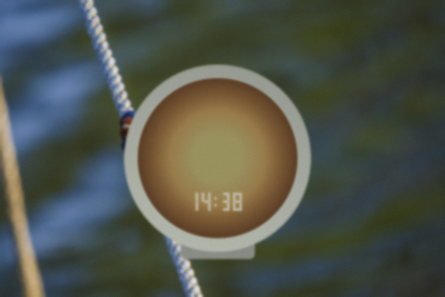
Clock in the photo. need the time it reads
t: 14:38
